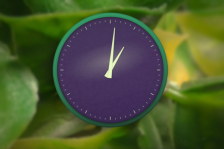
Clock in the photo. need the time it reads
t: 1:01
